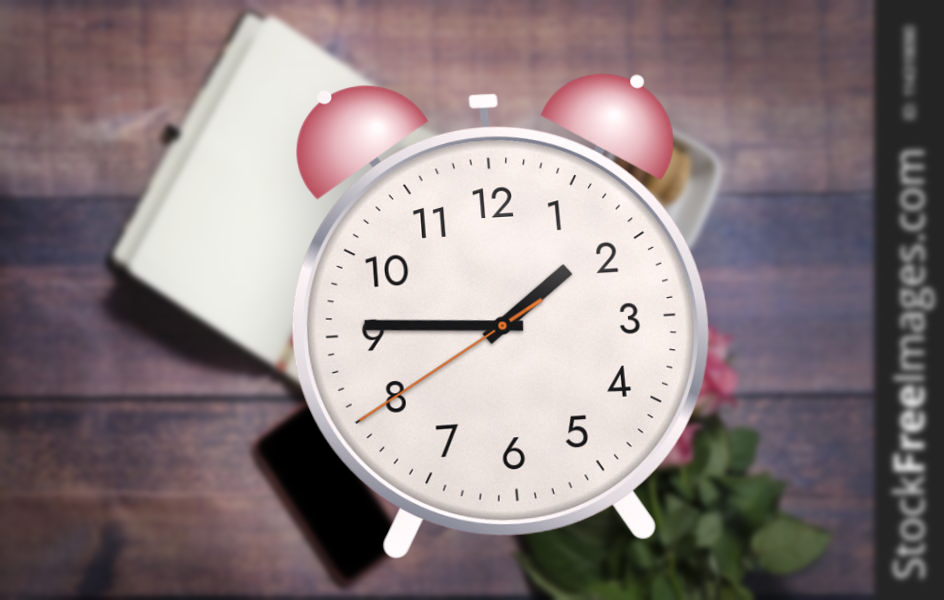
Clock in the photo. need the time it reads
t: 1:45:40
